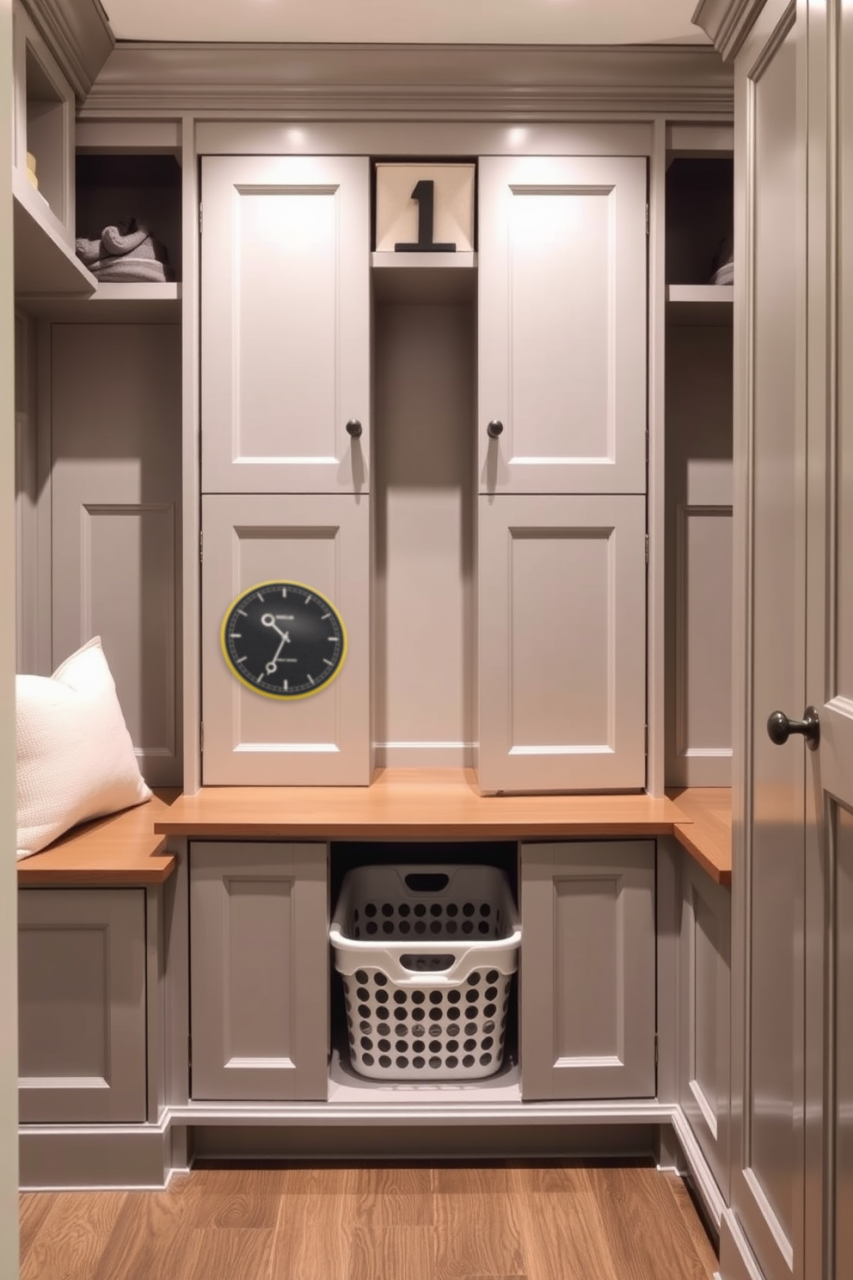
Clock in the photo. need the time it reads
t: 10:34
